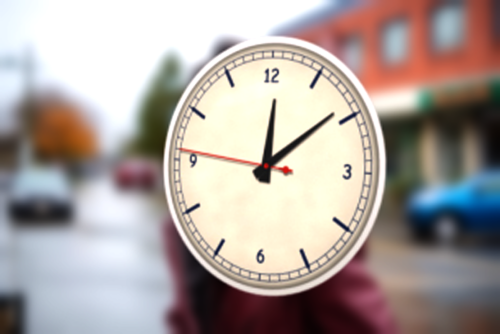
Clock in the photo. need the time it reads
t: 12:08:46
